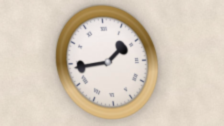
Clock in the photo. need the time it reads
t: 1:44
